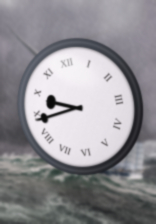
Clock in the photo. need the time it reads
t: 9:44
